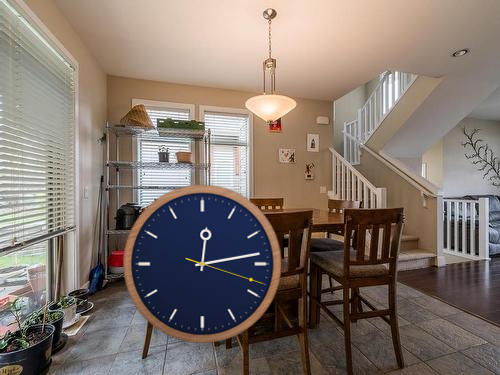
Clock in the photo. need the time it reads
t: 12:13:18
